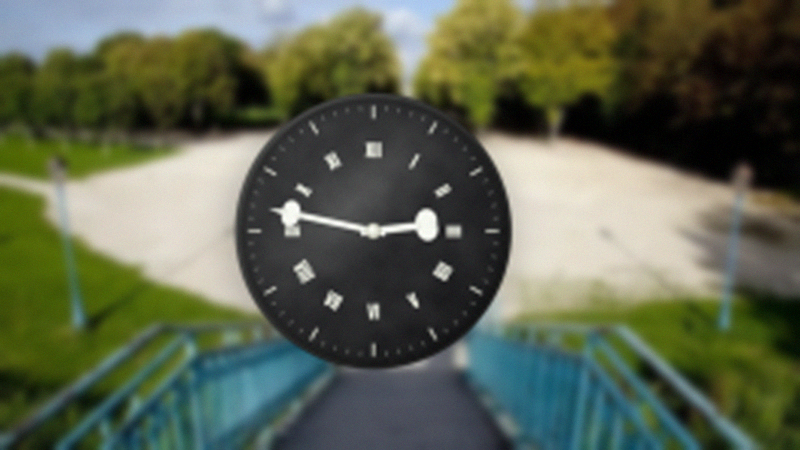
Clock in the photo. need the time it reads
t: 2:47
